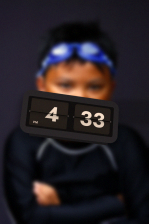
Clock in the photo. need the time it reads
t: 4:33
